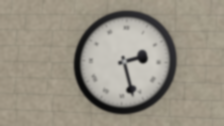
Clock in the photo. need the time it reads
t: 2:27
